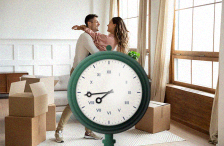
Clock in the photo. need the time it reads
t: 7:44
